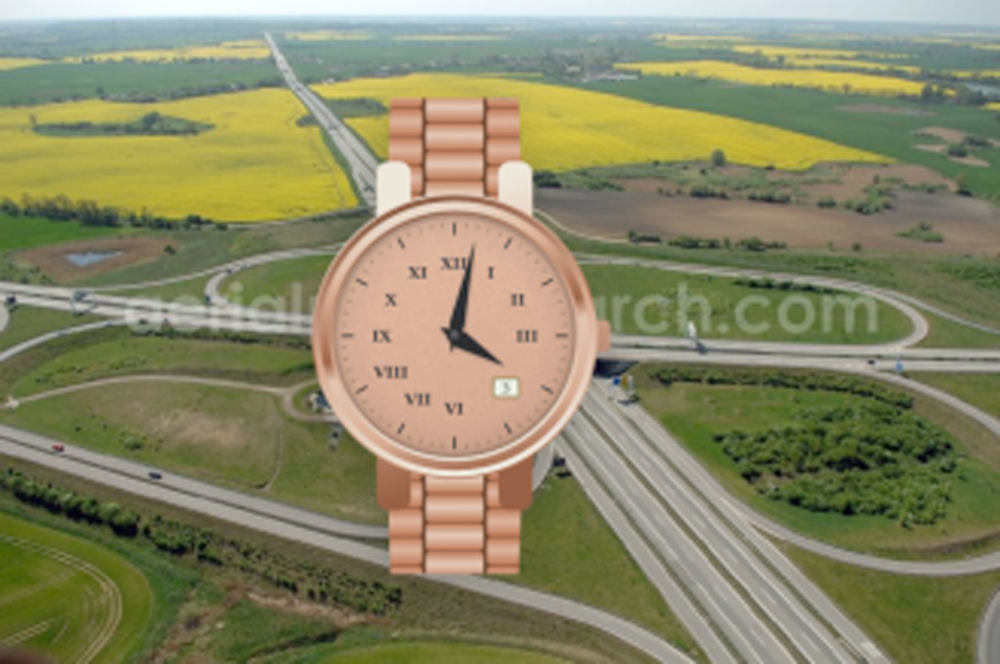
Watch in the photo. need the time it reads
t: 4:02
